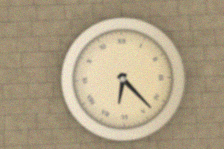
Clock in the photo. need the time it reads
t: 6:23
